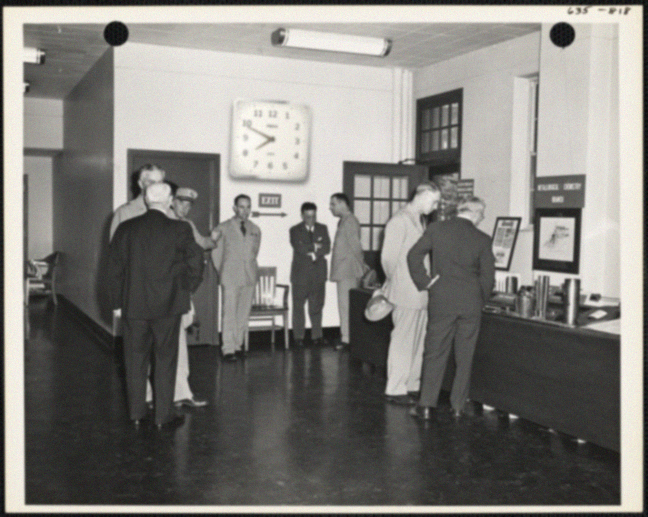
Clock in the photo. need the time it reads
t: 7:49
